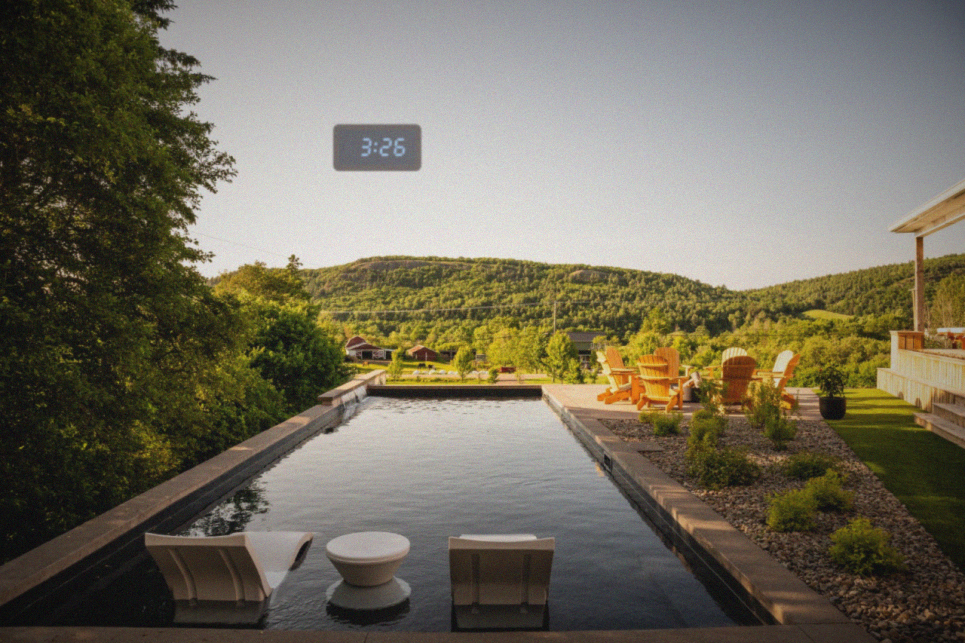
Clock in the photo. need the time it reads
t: 3:26
